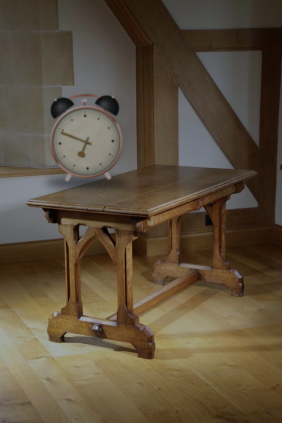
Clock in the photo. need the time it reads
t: 6:49
